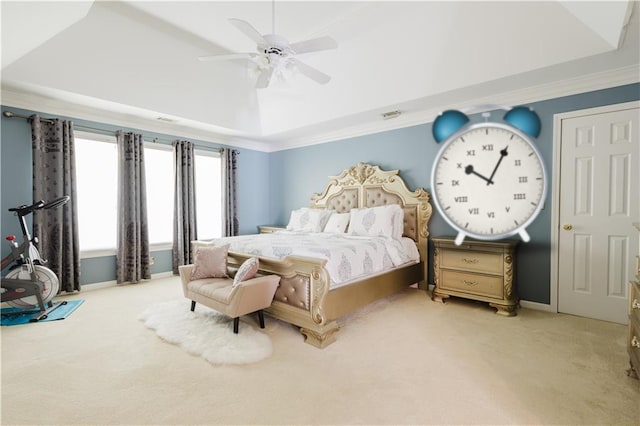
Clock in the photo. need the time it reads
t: 10:05
